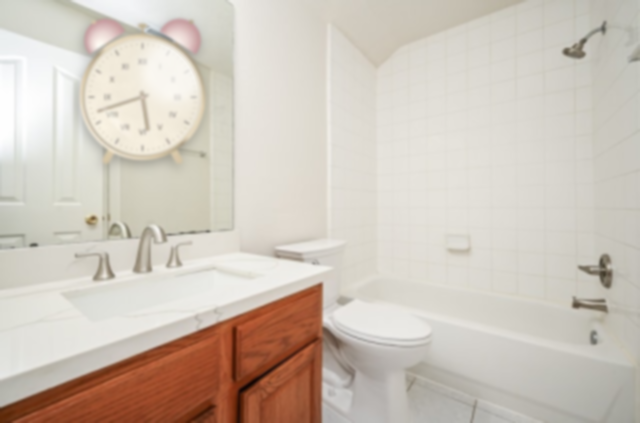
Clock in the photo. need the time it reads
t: 5:42
